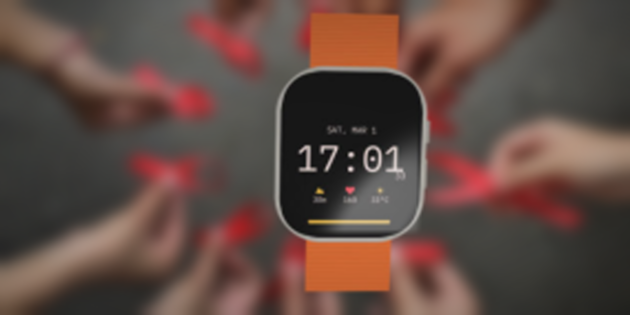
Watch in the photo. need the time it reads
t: 17:01
